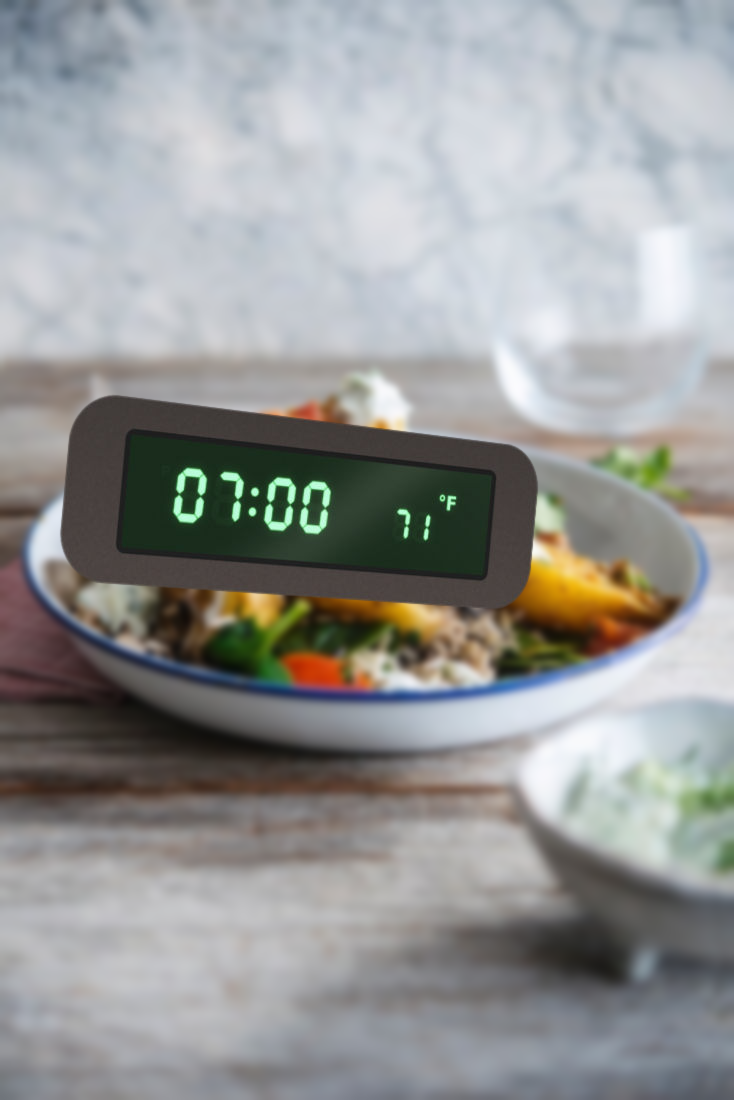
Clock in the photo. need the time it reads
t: 7:00
